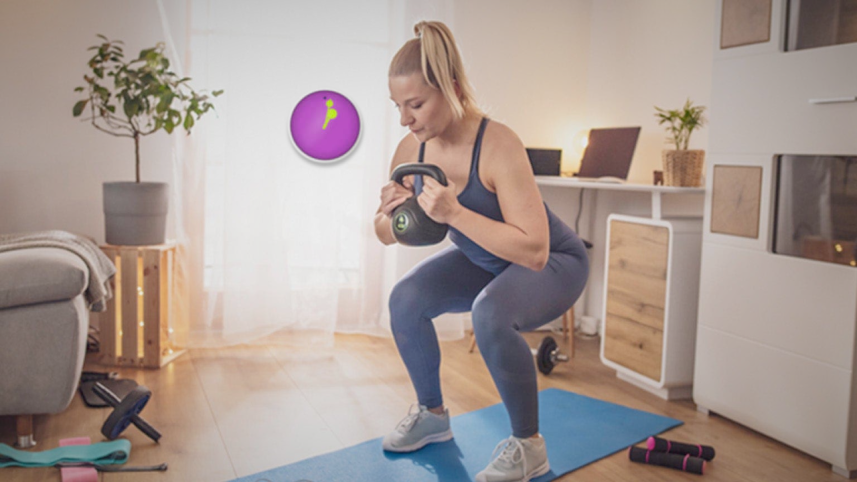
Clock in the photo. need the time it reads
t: 1:02
